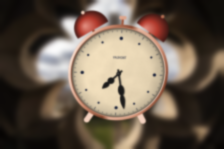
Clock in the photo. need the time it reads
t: 7:28
